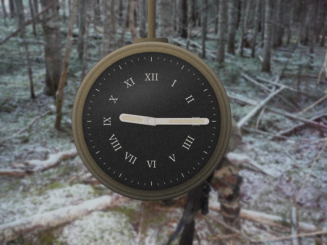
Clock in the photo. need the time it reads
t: 9:15
